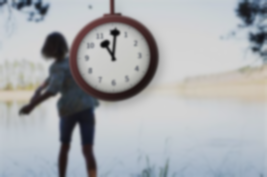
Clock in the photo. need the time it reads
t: 11:01
